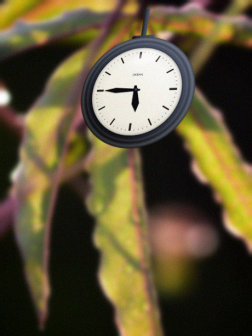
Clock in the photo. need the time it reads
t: 5:45
